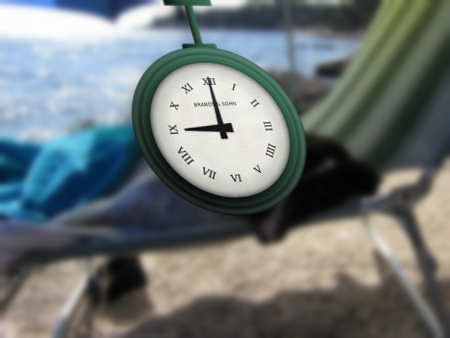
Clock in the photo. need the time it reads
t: 9:00
